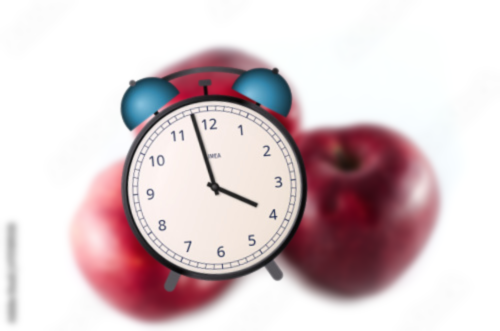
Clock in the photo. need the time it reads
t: 3:58
